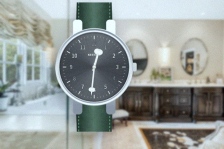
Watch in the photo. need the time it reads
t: 12:31
